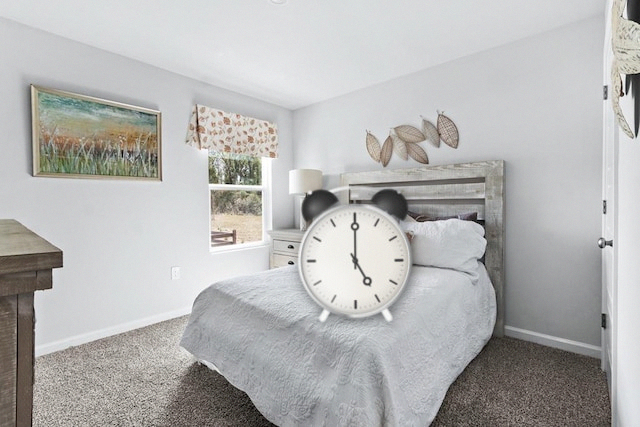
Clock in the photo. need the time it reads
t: 5:00
